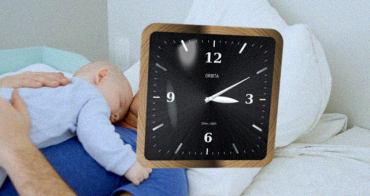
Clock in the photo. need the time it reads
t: 3:10
